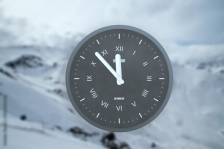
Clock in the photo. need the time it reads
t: 11:53
